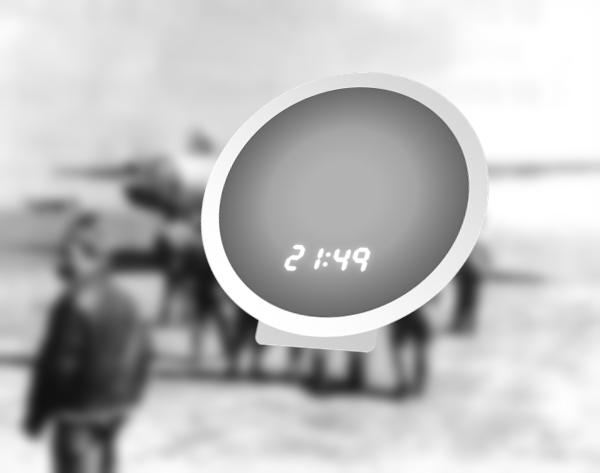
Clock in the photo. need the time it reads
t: 21:49
